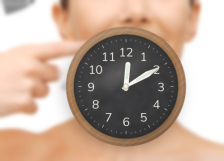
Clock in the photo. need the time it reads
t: 12:10
